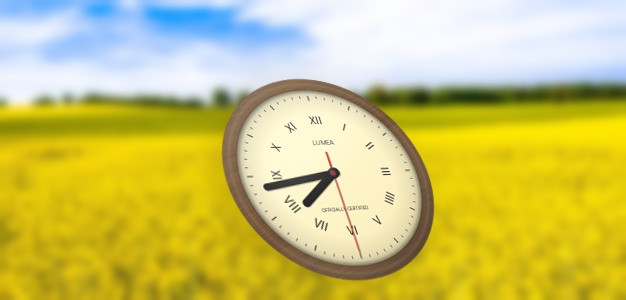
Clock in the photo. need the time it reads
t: 7:43:30
